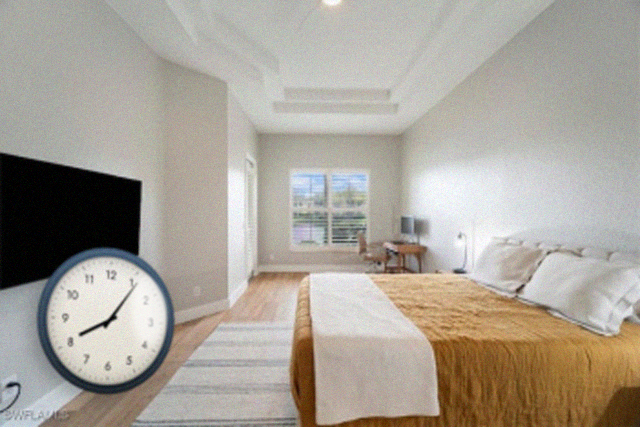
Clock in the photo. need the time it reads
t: 8:06
